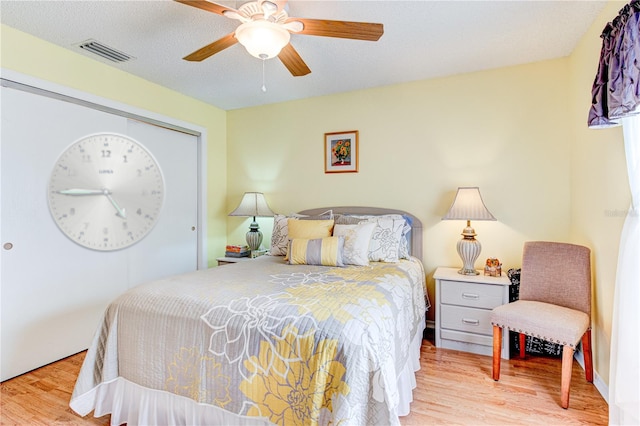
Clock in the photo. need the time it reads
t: 4:45
